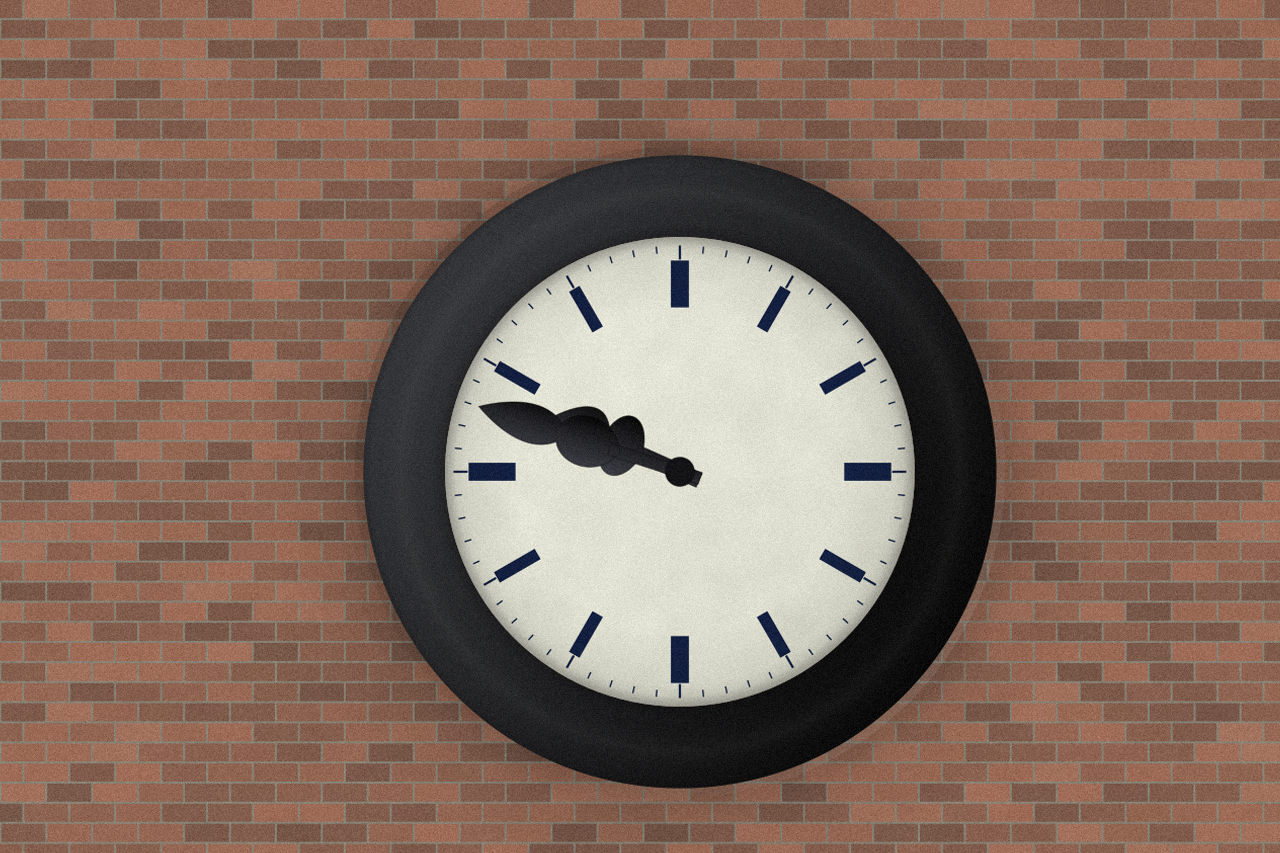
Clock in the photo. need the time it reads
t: 9:48
